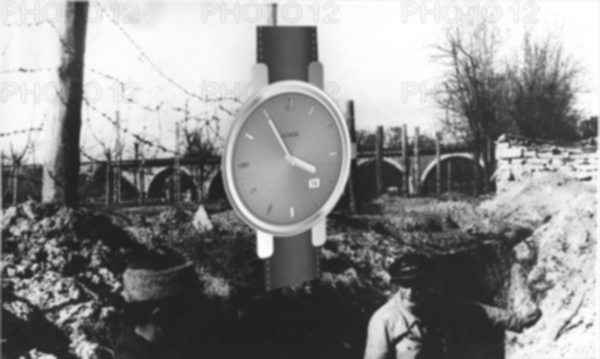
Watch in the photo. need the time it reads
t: 3:55
